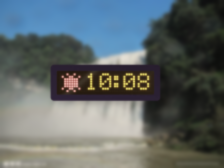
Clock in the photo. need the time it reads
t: 10:08
